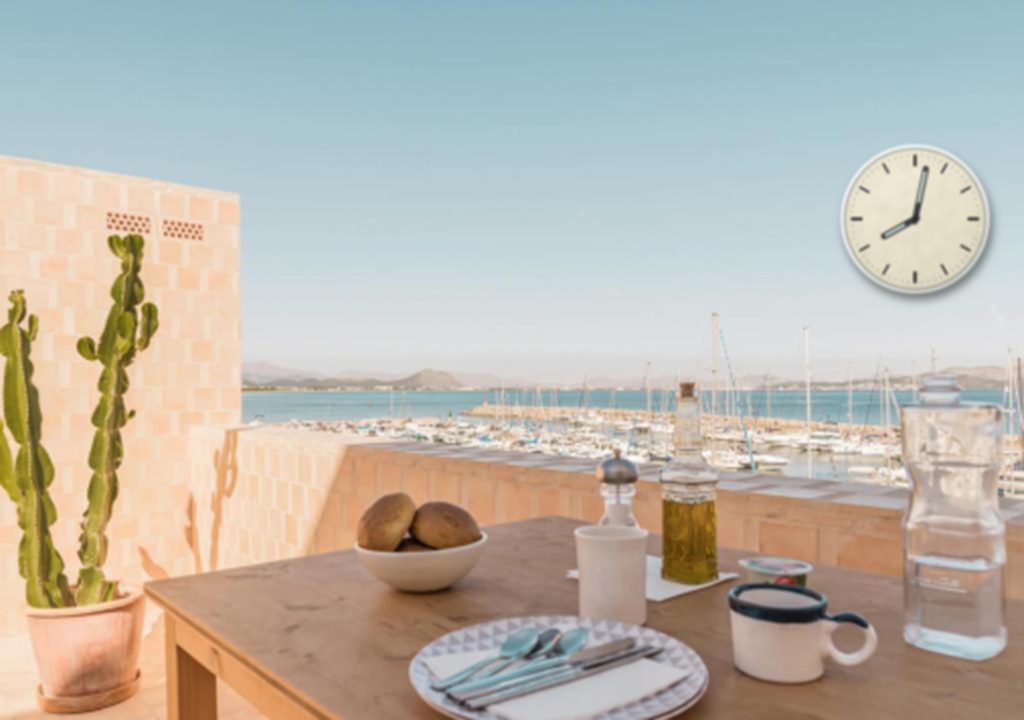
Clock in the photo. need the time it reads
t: 8:02
